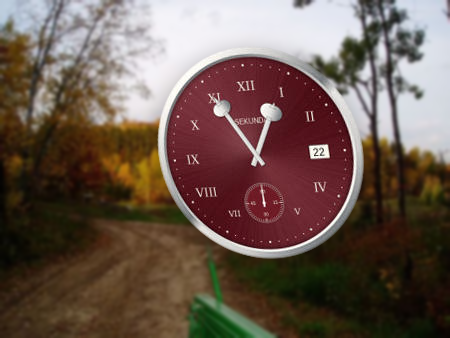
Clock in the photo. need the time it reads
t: 12:55
